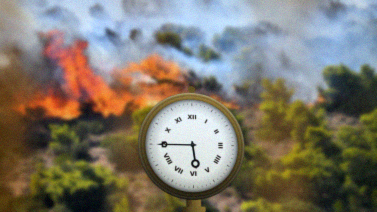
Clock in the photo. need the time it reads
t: 5:45
